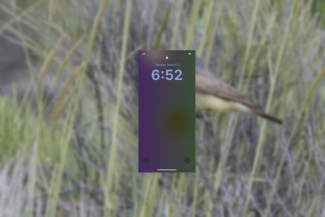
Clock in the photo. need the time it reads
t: 6:52
